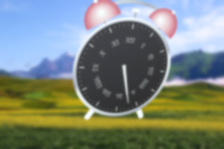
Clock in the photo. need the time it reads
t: 5:27
